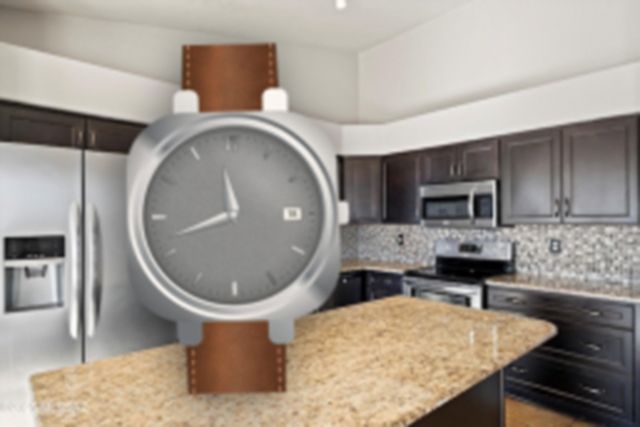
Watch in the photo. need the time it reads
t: 11:42
